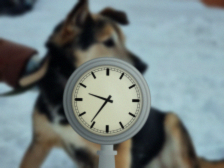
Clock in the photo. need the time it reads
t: 9:36
